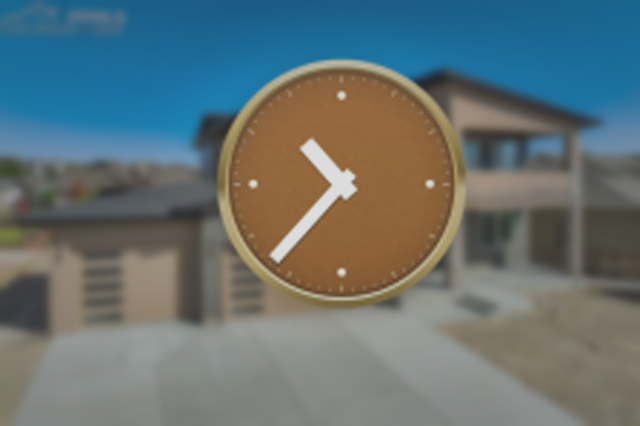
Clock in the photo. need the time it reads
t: 10:37
